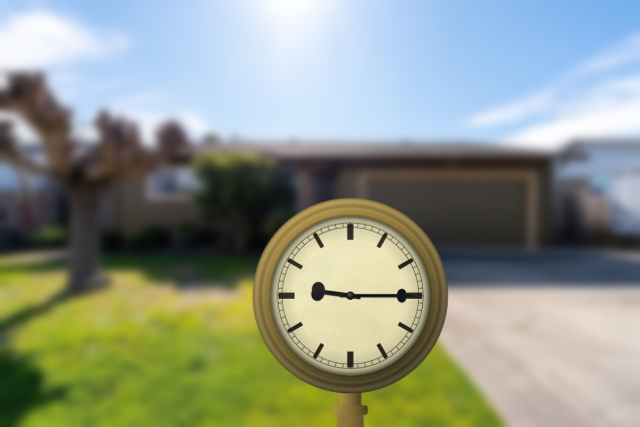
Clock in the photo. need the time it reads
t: 9:15
